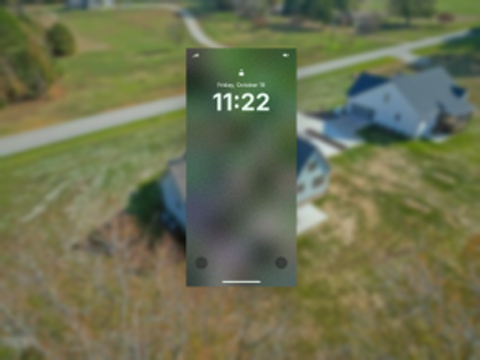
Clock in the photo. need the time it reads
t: 11:22
